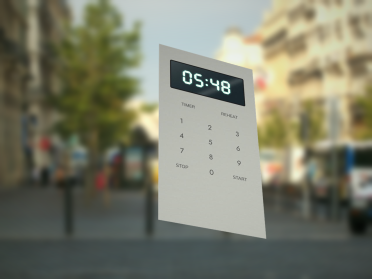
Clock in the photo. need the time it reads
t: 5:48
